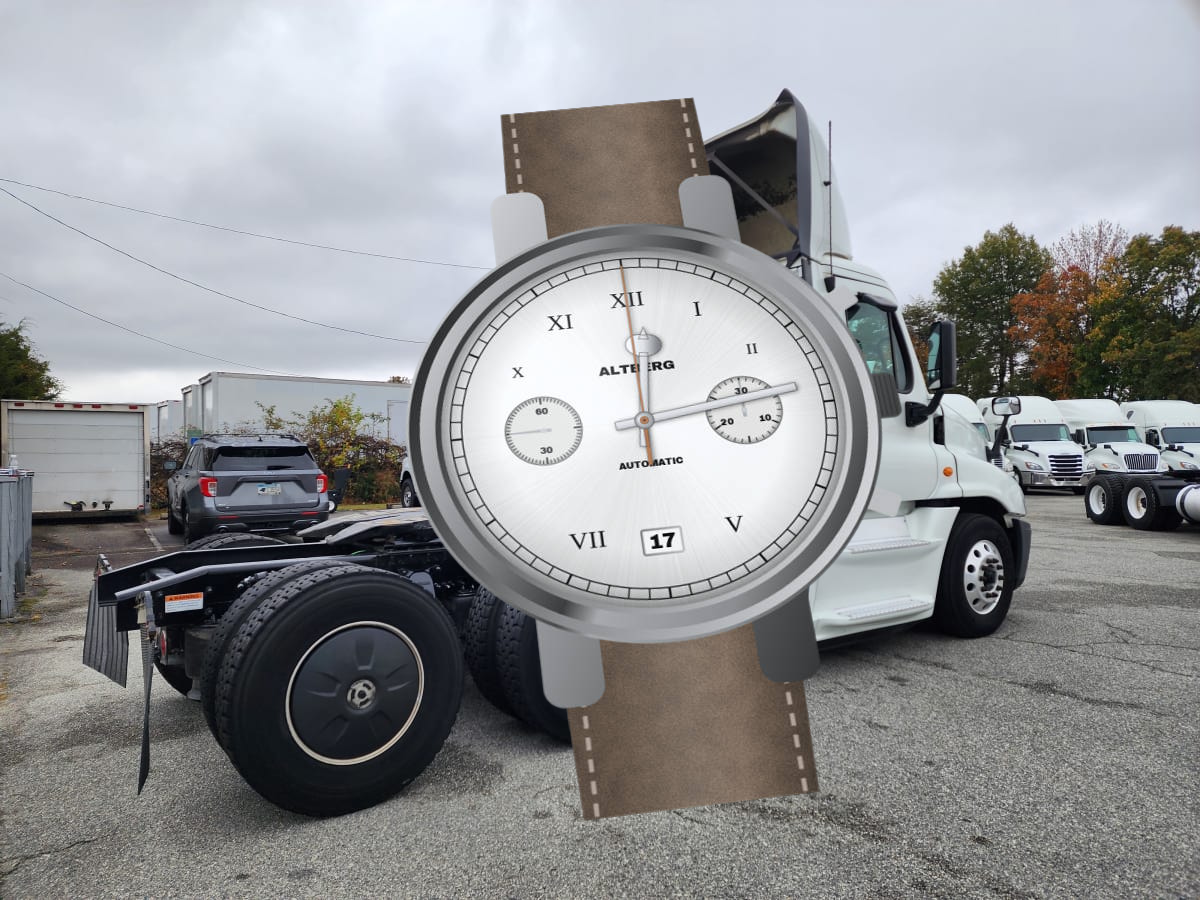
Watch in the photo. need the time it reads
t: 12:13:45
